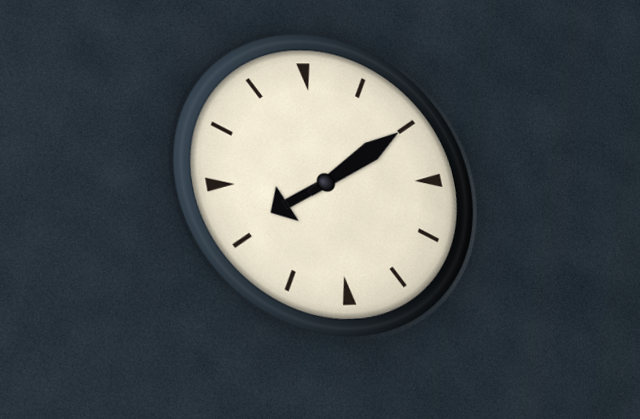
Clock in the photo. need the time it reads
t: 8:10
